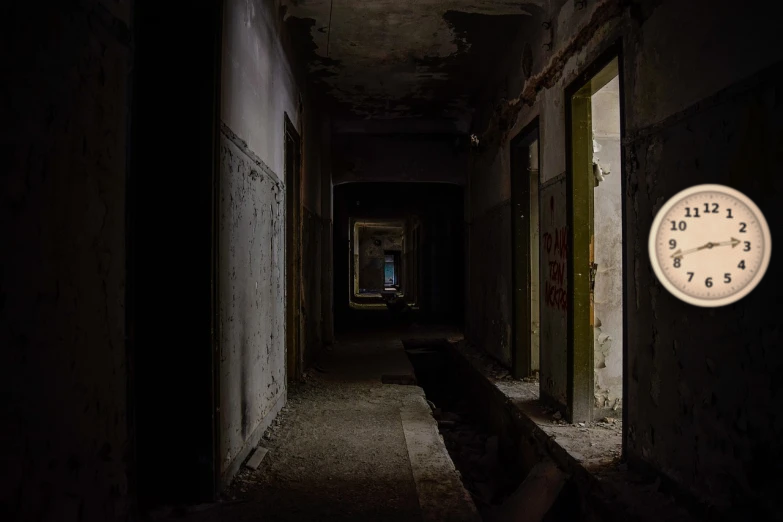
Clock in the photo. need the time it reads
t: 2:42
